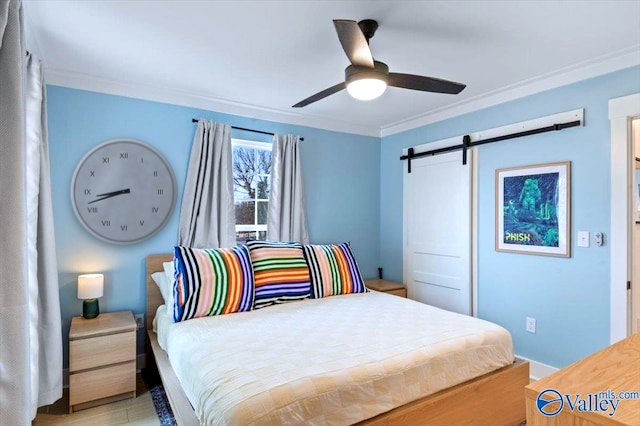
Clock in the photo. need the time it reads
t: 8:42
